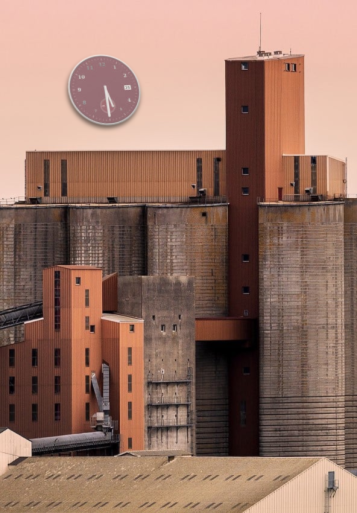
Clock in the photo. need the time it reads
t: 5:30
